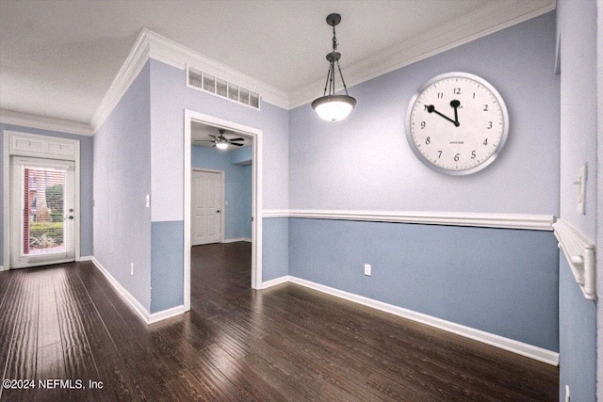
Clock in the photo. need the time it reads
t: 11:50
